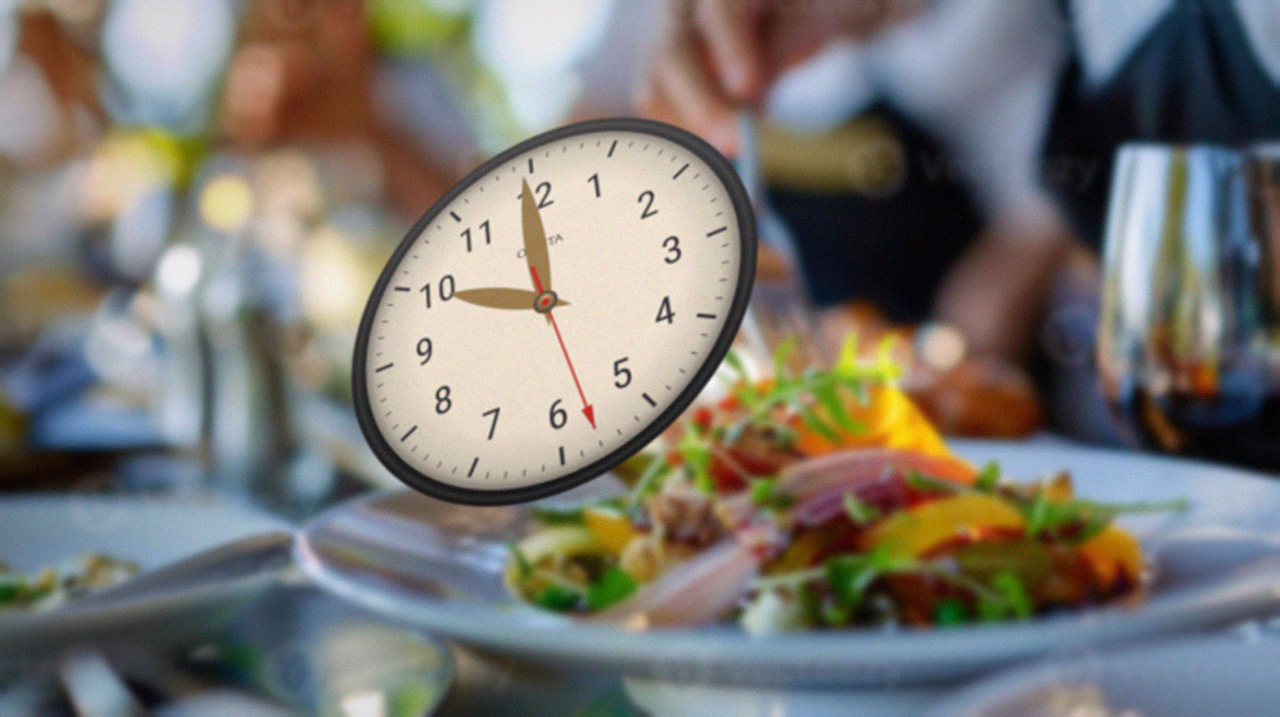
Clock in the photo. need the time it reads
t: 9:59:28
